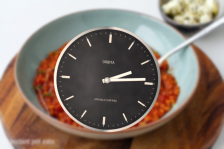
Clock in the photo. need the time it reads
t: 2:14
